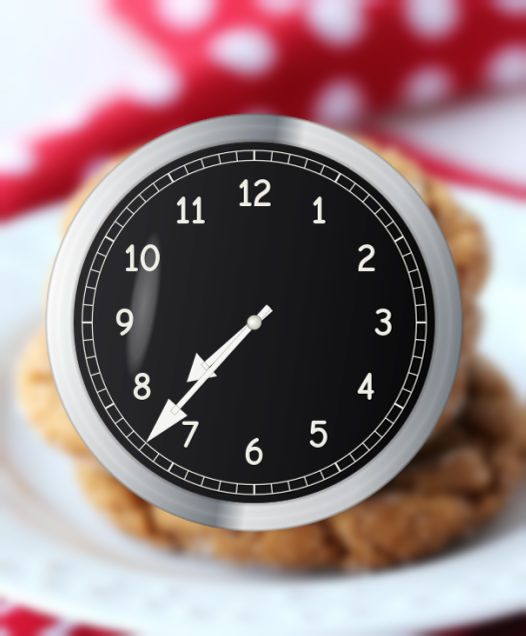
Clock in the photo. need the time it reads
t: 7:37
